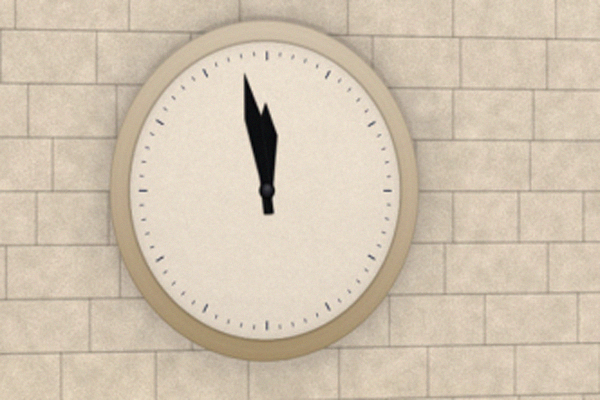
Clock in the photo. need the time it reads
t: 11:58
